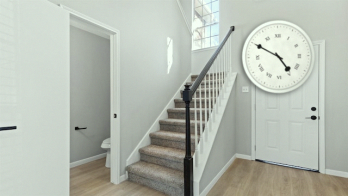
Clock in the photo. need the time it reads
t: 4:50
